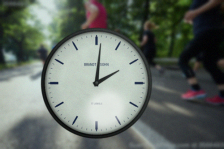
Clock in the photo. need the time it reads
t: 2:01
